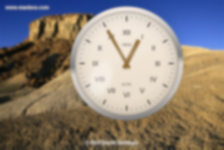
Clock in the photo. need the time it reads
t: 12:55
